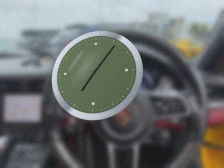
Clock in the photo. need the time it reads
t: 7:06
